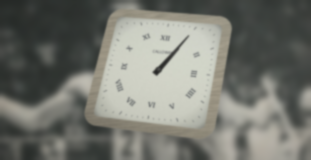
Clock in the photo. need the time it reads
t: 1:05
